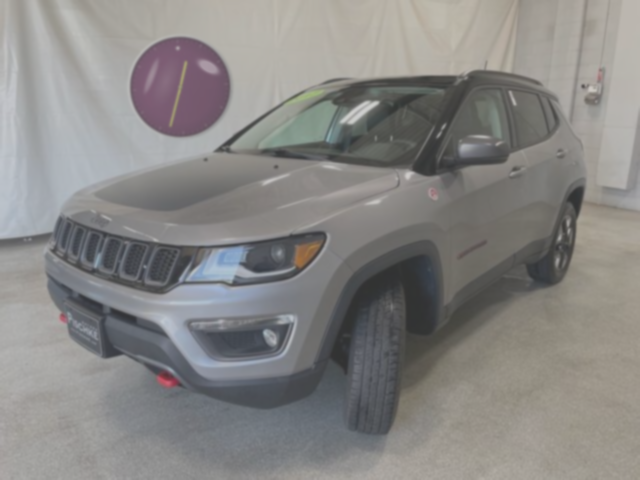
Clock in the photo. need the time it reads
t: 12:33
